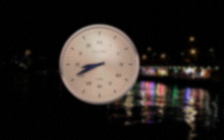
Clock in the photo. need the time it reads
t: 8:41
